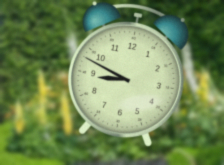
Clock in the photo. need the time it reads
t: 8:48
